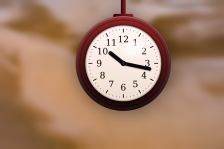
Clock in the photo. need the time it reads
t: 10:17
